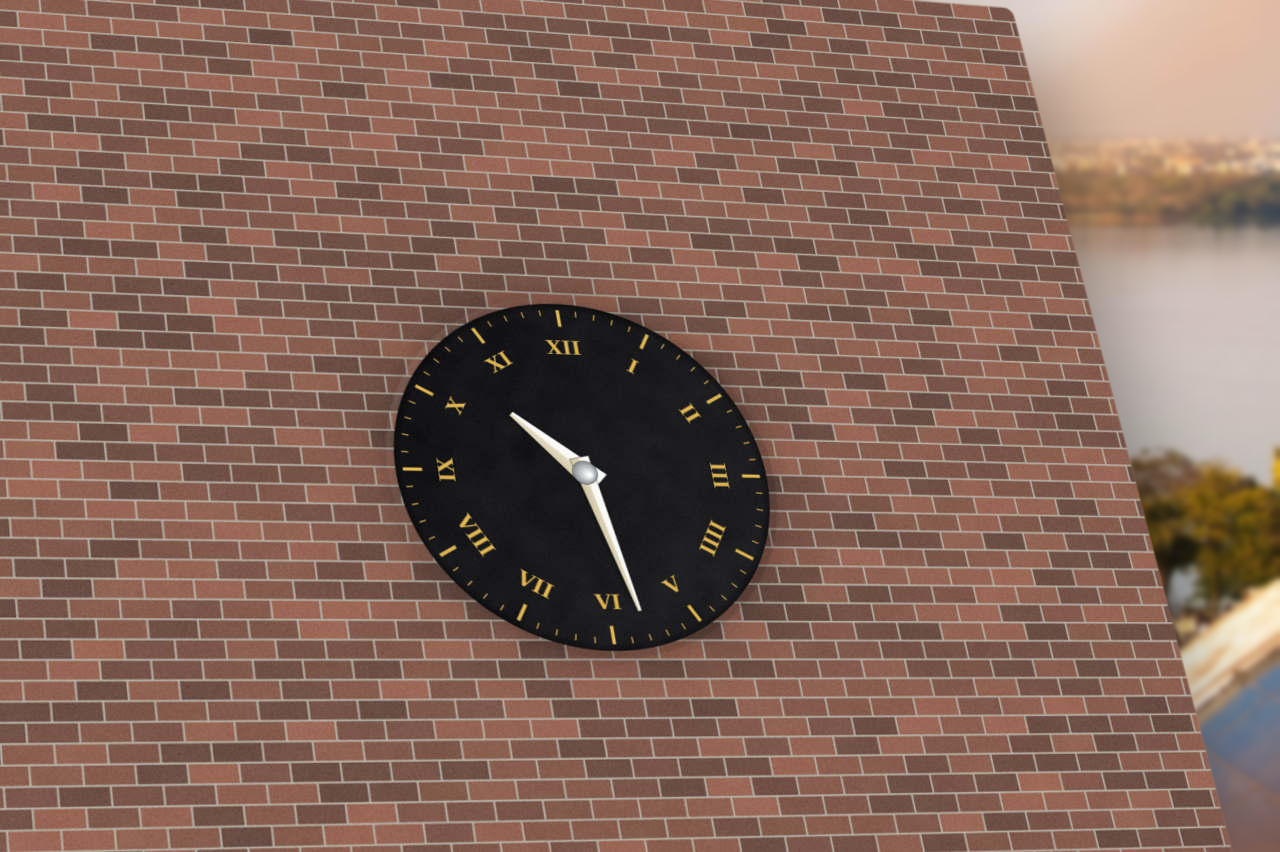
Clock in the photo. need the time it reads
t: 10:28
